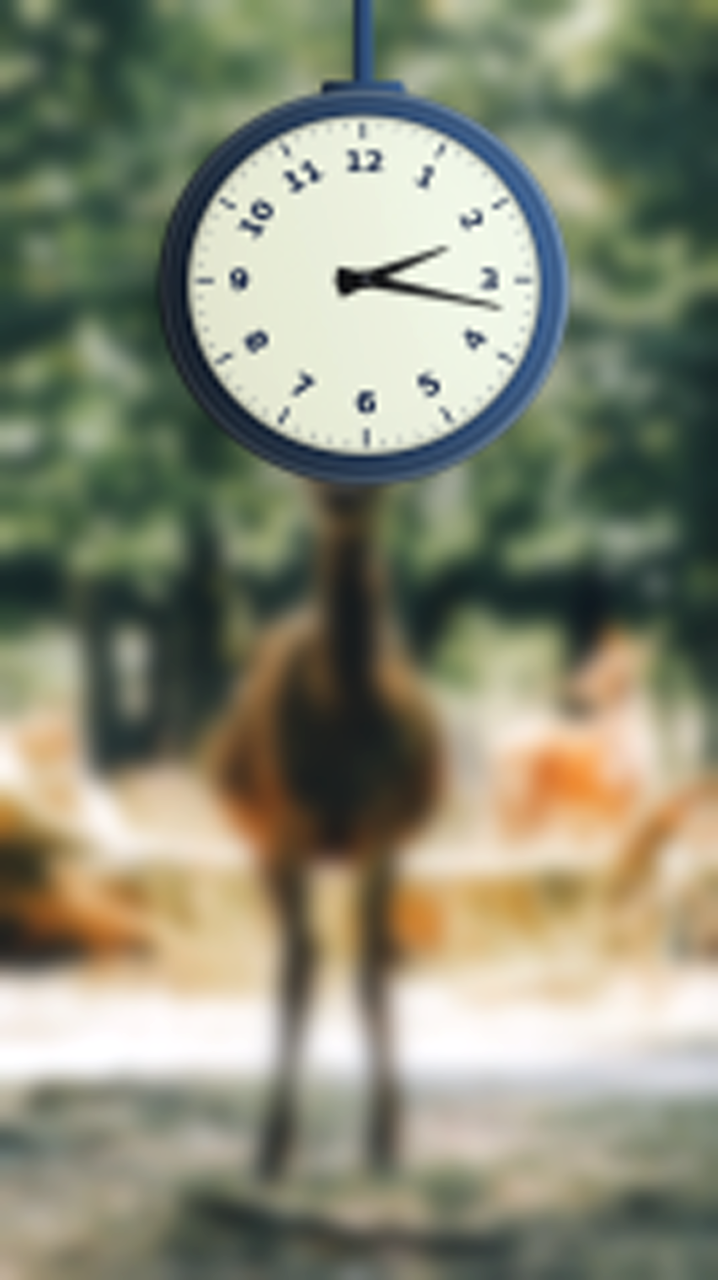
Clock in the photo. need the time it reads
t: 2:17
